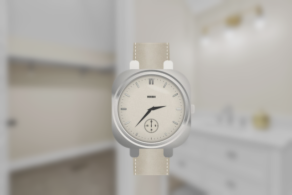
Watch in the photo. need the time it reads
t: 2:37
